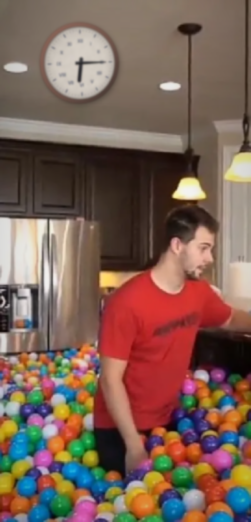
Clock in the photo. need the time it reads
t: 6:15
